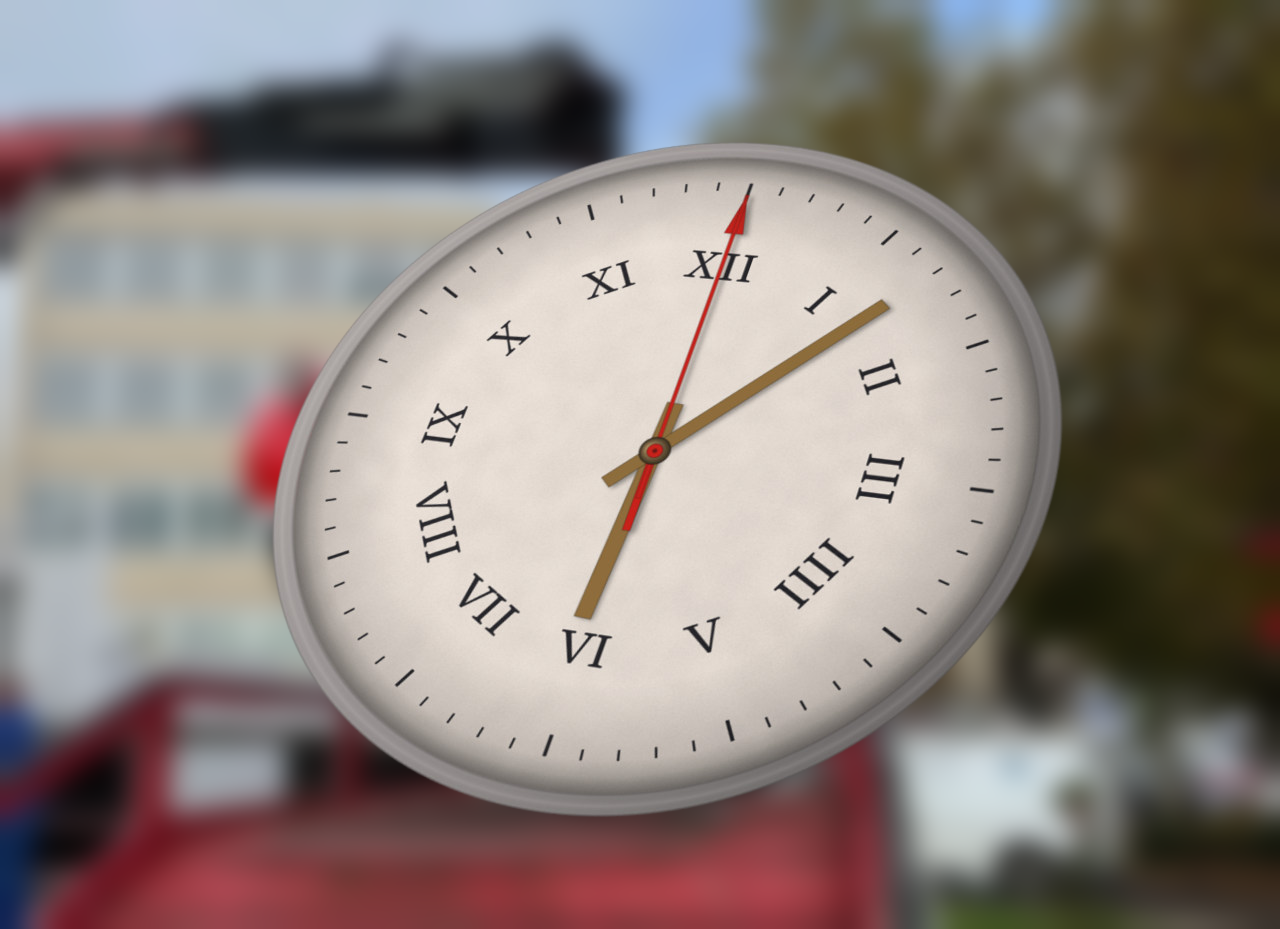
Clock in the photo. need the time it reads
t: 6:07:00
